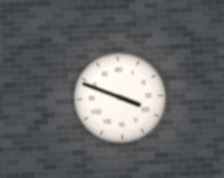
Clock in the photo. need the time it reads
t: 3:49
